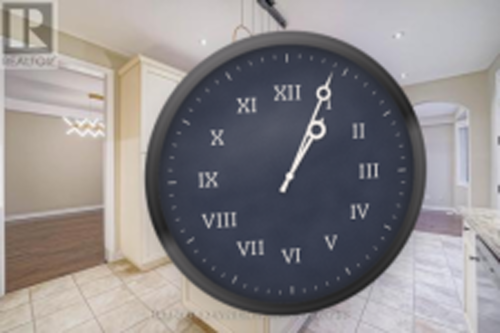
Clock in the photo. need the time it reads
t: 1:04
